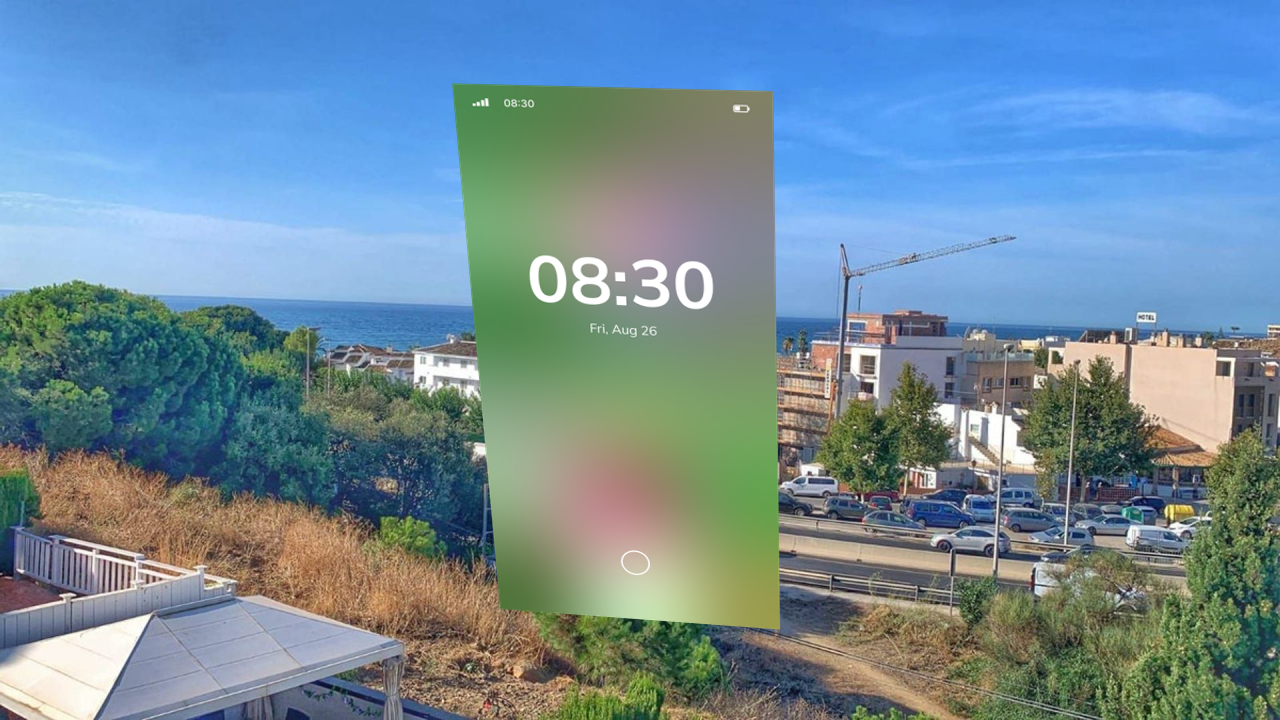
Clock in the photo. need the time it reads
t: 8:30
